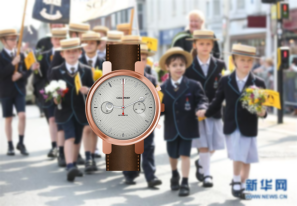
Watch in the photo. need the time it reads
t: 9:11
